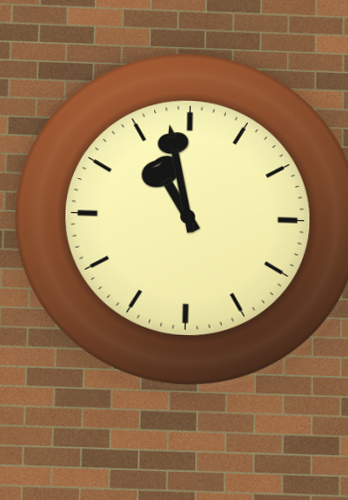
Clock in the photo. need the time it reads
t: 10:58
